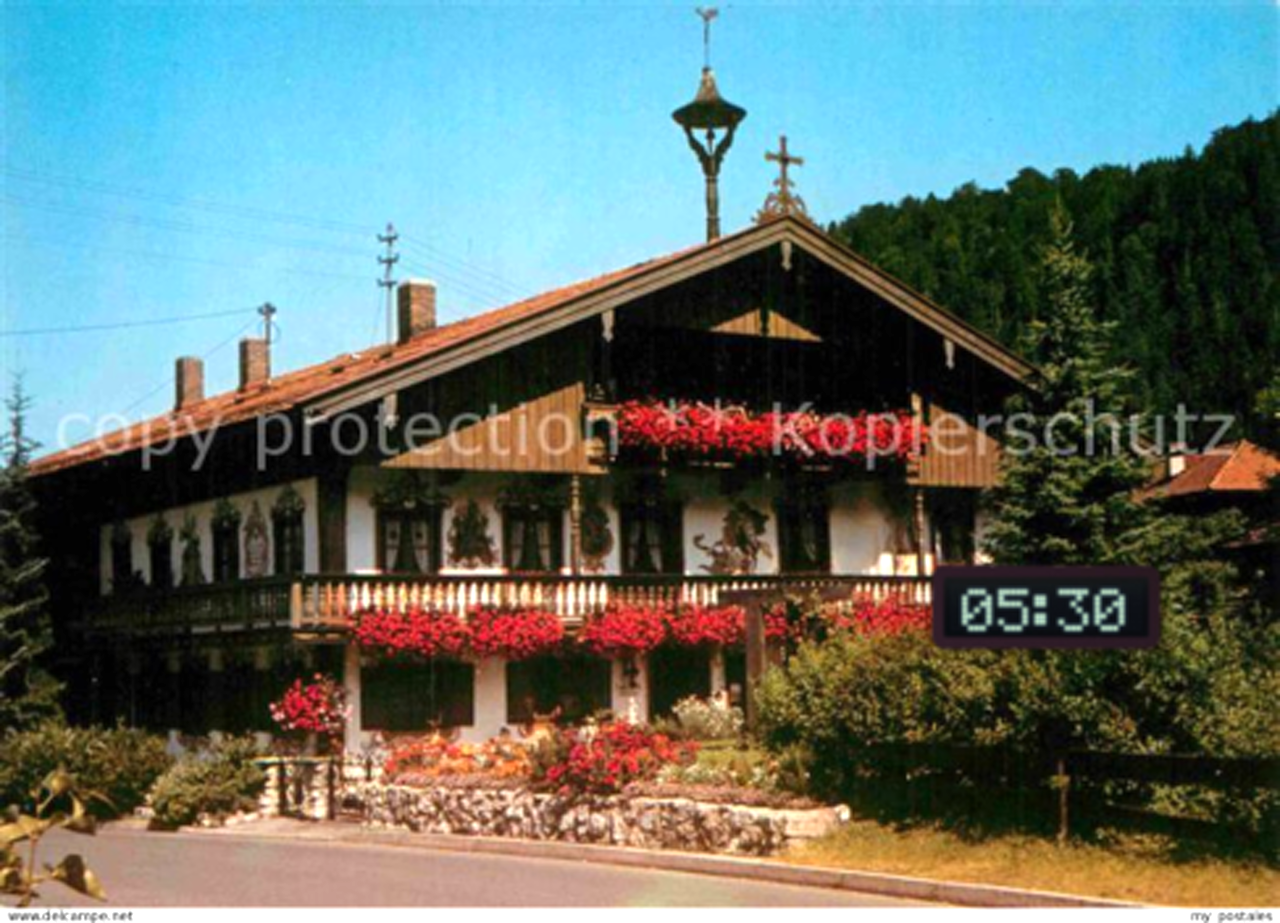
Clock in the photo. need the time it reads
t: 5:30
